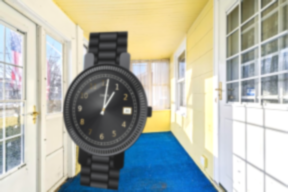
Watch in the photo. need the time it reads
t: 1:01
